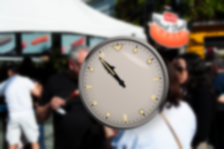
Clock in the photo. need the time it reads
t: 10:54
